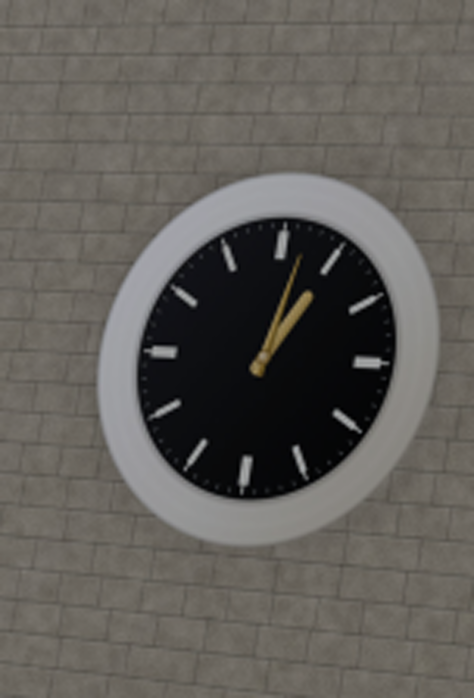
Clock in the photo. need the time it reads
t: 1:02
